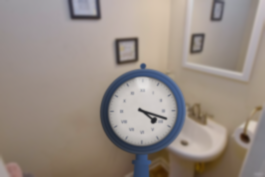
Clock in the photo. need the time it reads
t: 4:18
